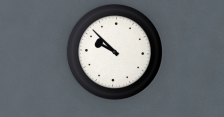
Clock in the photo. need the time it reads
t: 9:52
